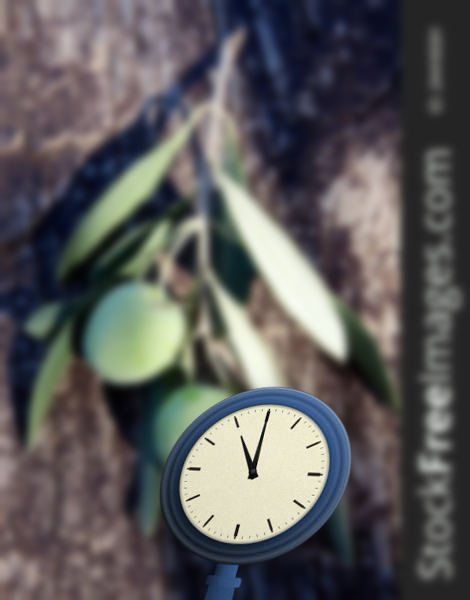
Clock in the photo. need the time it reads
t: 11:00
